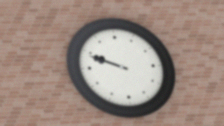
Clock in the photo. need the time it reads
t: 9:49
